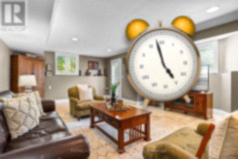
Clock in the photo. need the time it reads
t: 4:58
